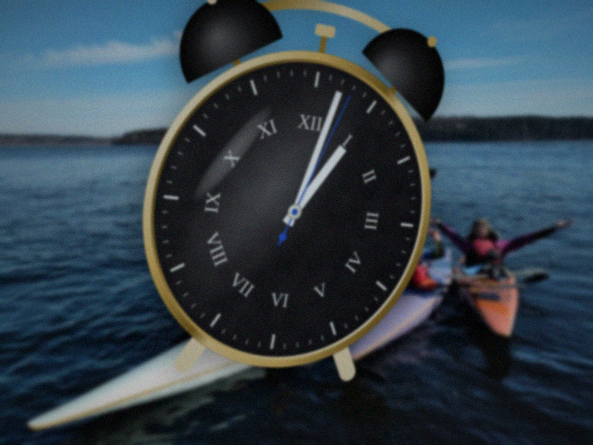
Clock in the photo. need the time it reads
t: 1:02:03
